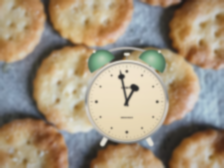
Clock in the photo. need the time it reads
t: 12:58
